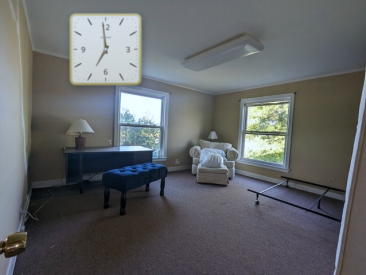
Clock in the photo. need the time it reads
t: 6:59
